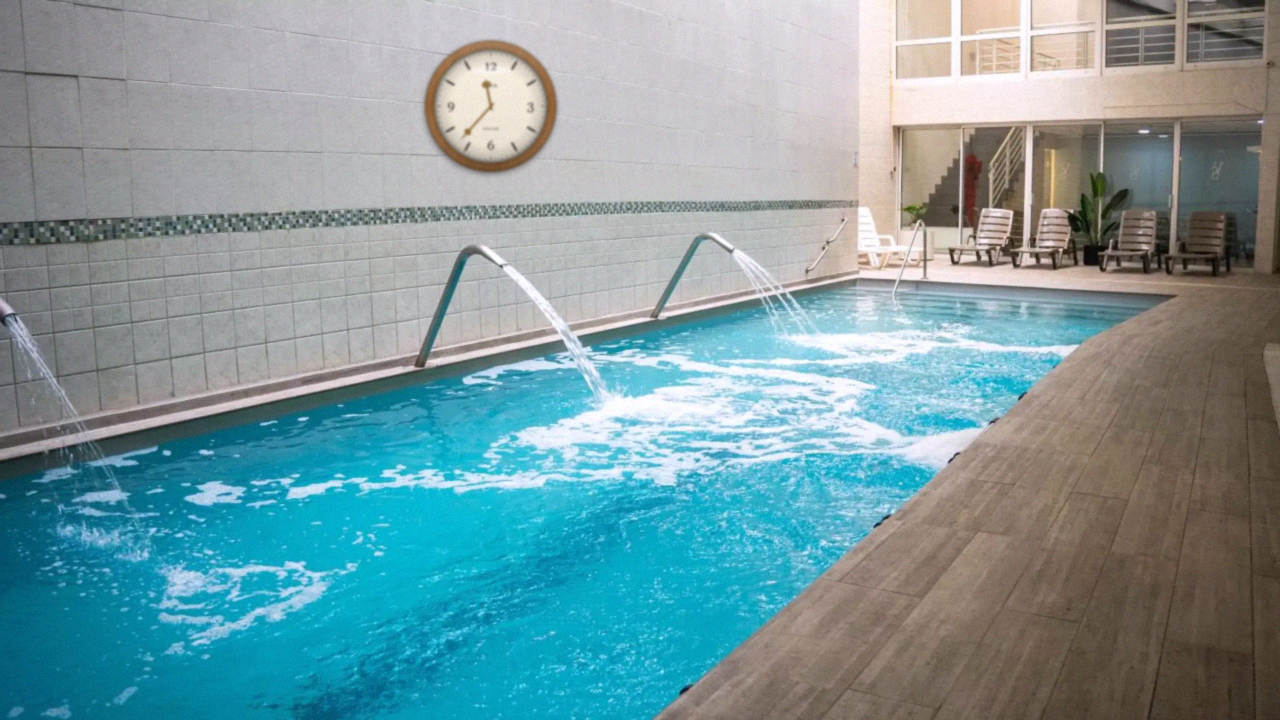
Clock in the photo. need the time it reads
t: 11:37
